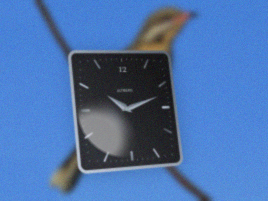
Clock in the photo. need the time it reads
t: 10:12
